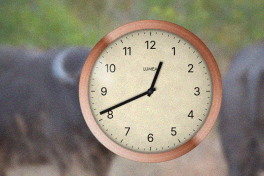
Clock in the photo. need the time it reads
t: 12:41
